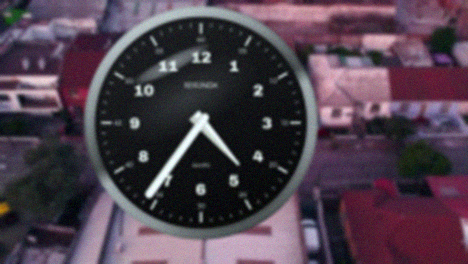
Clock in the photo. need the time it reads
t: 4:36
